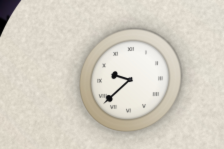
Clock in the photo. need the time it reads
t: 9:38
